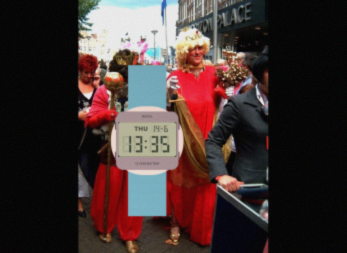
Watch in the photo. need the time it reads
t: 13:35
